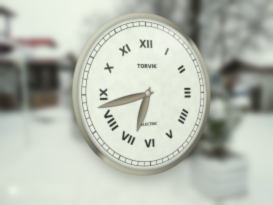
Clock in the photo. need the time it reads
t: 6:43
